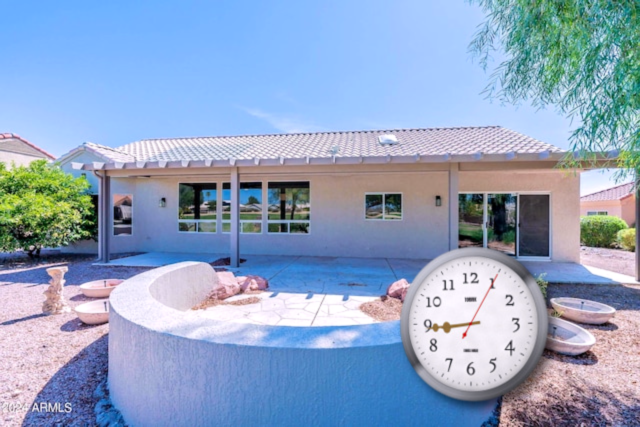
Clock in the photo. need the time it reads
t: 8:44:05
